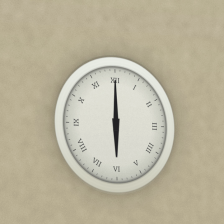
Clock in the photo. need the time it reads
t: 6:00
